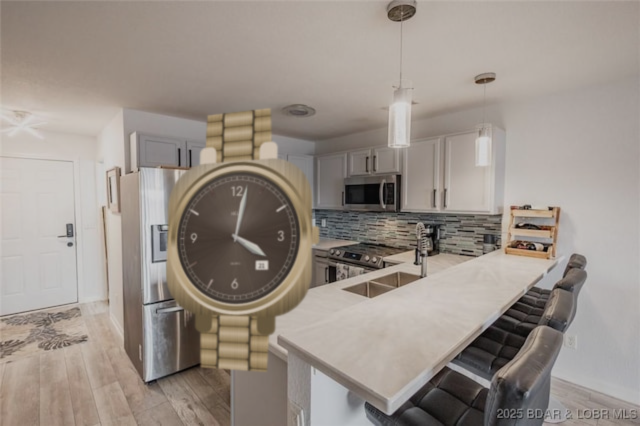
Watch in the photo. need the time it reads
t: 4:02
